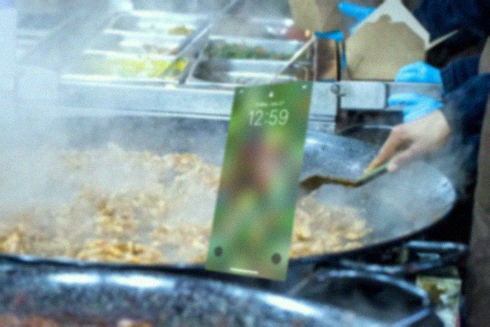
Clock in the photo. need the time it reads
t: 12:59
